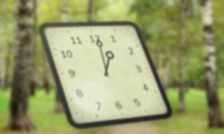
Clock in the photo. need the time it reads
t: 1:01
